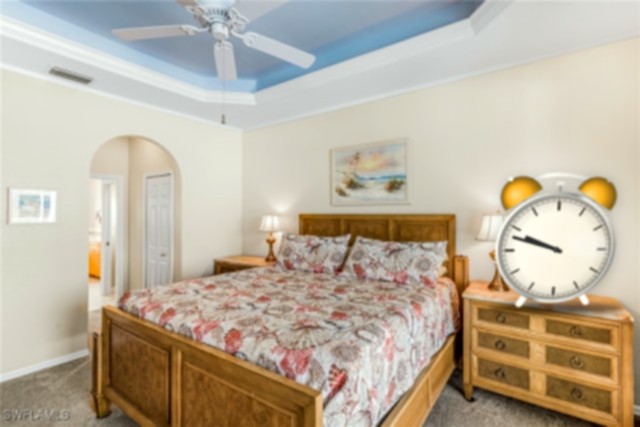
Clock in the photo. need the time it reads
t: 9:48
